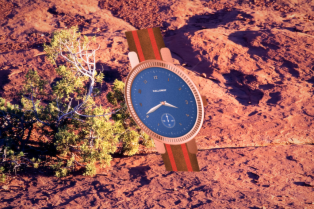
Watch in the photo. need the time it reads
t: 3:41
